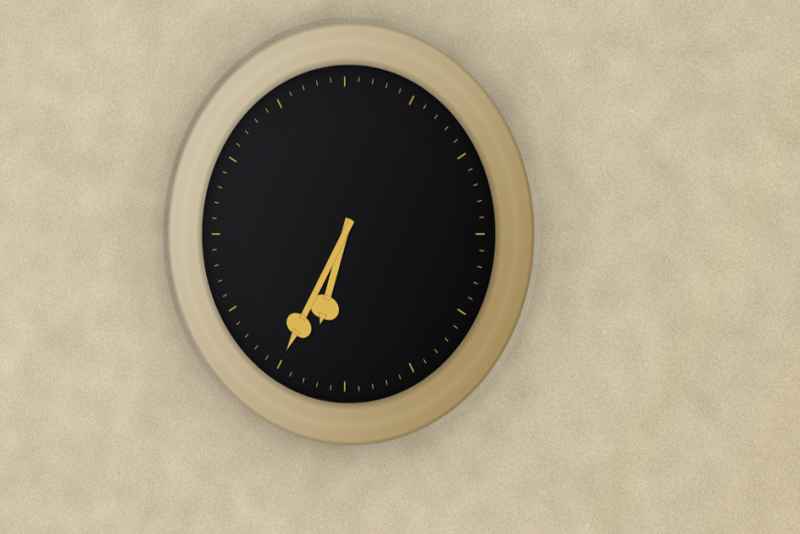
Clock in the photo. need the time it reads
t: 6:35
